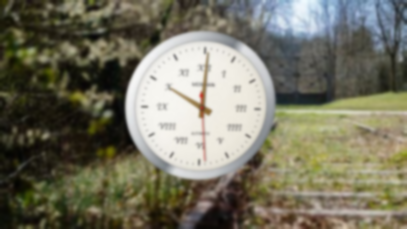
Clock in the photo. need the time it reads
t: 10:00:29
